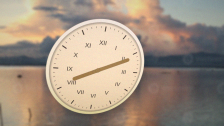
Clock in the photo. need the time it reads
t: 8:11
